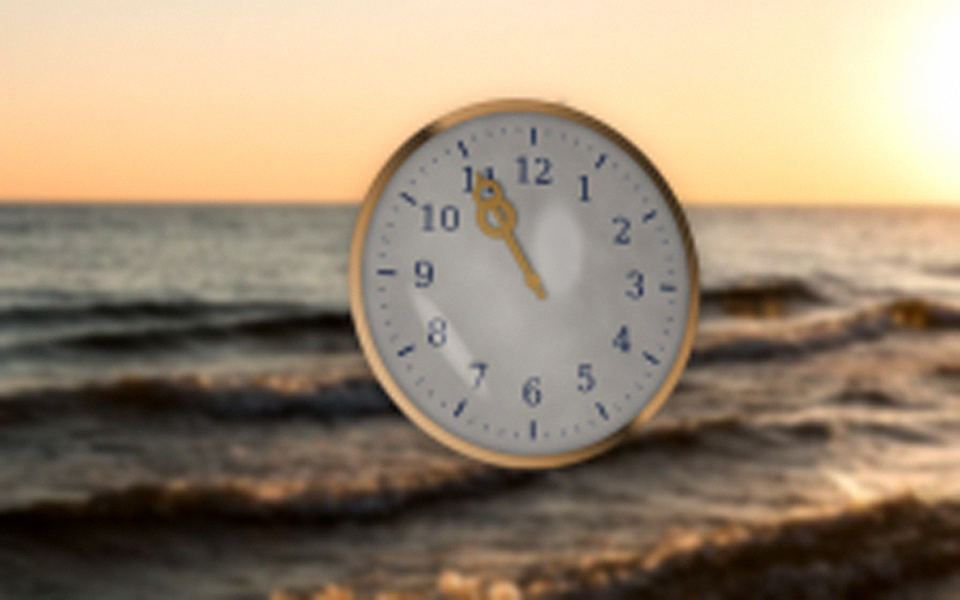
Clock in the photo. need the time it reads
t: 10:55
